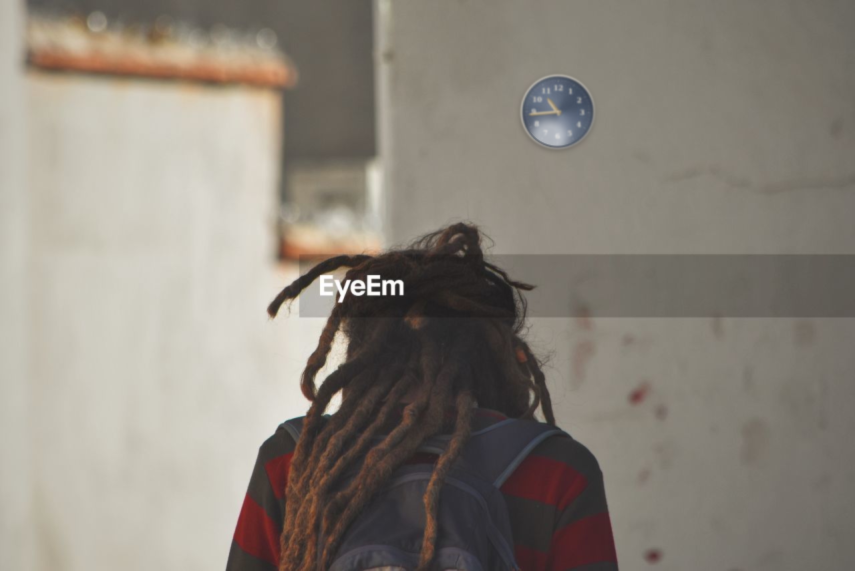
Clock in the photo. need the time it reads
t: 10:44
